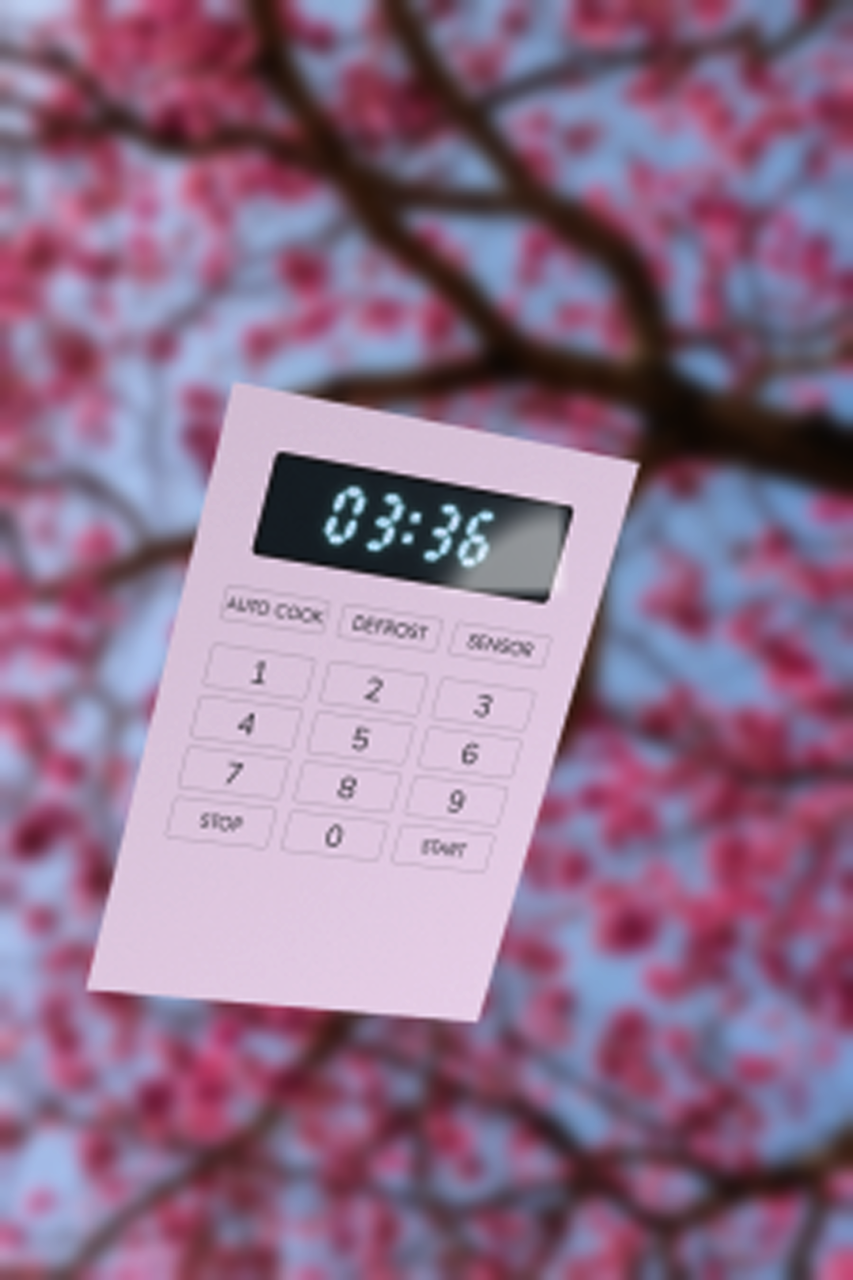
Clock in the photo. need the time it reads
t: 3:36
